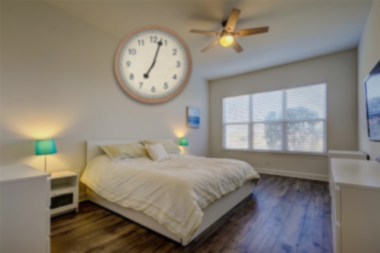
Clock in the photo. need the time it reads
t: 7:03
